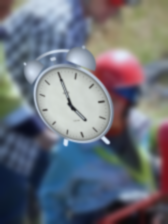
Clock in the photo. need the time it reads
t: 5:00
